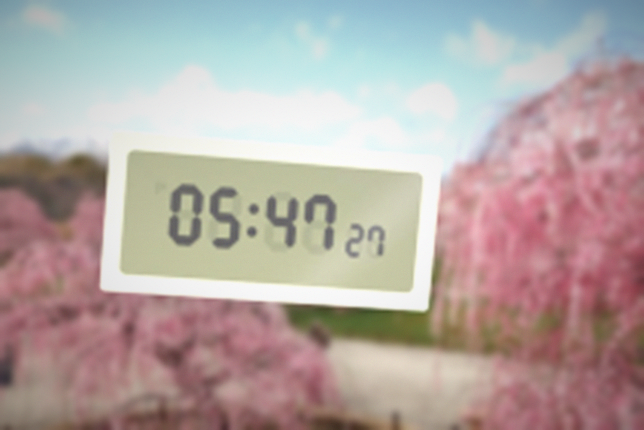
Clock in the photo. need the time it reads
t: 5:47:27
